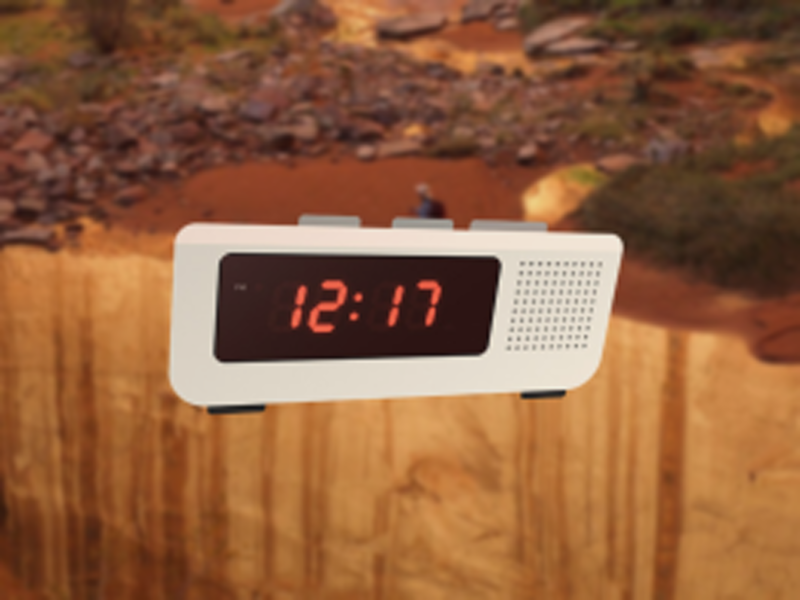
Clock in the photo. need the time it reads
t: 12:17
